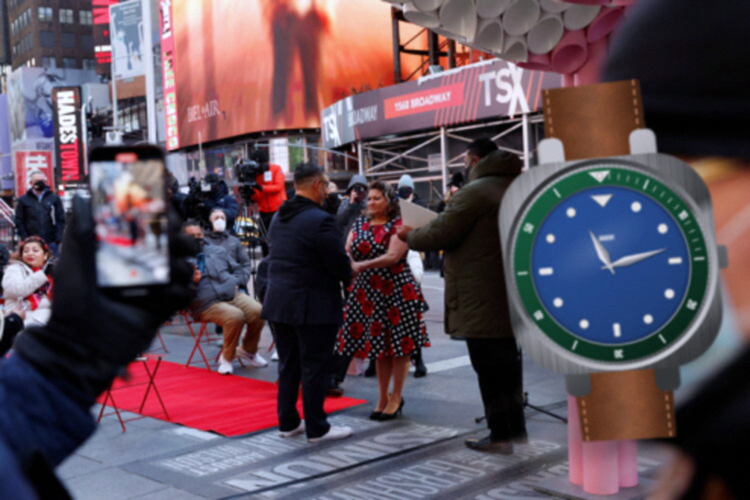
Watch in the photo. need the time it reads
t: 11:13
